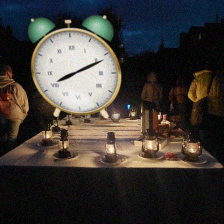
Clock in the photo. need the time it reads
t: 8:11
